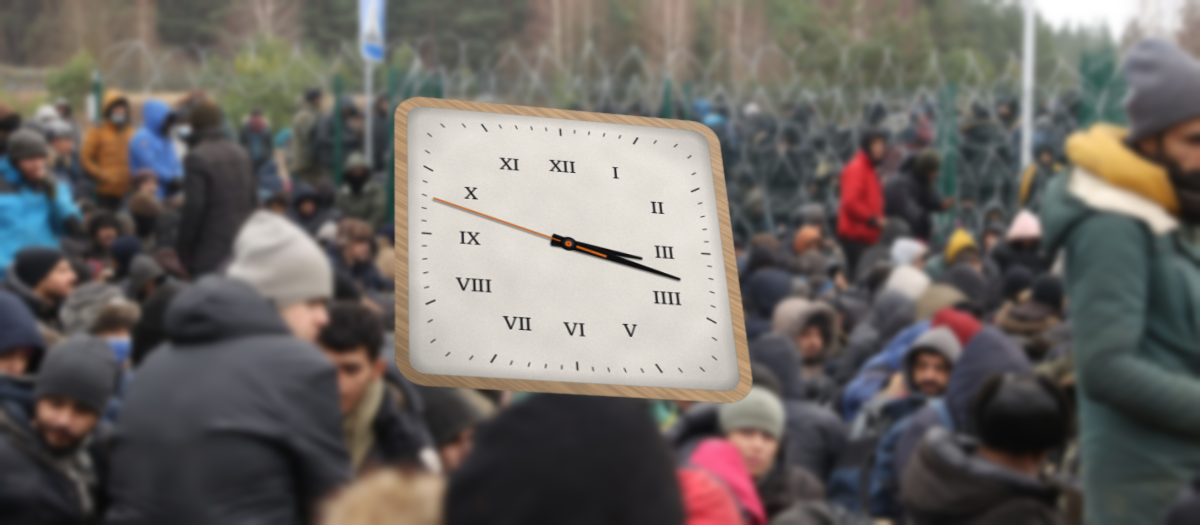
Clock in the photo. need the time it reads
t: 3:17:48
